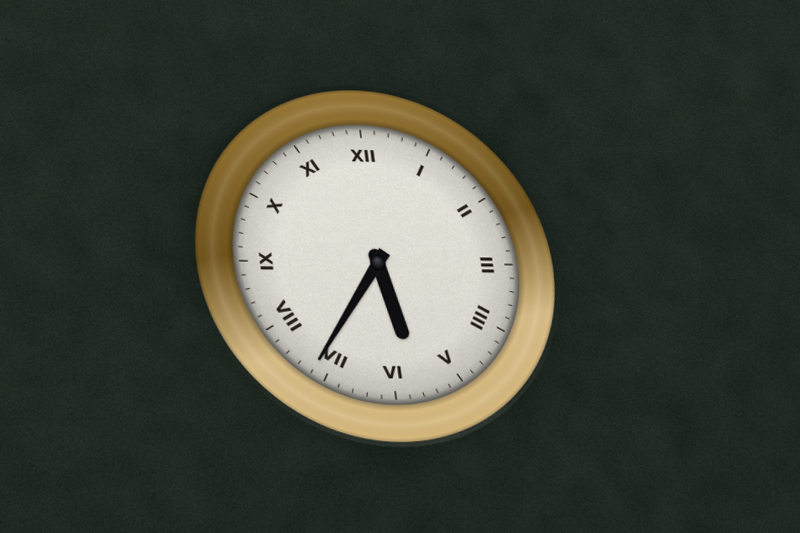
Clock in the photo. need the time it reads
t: 5:36
